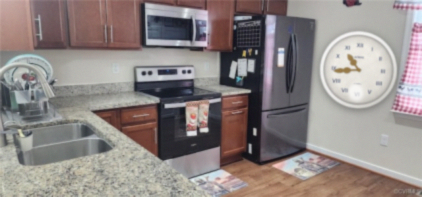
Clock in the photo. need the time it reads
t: 10:44
